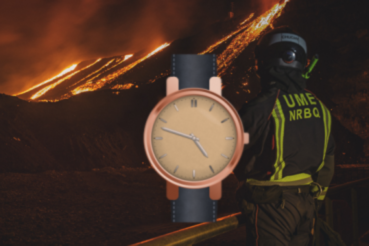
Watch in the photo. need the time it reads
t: 4:48
